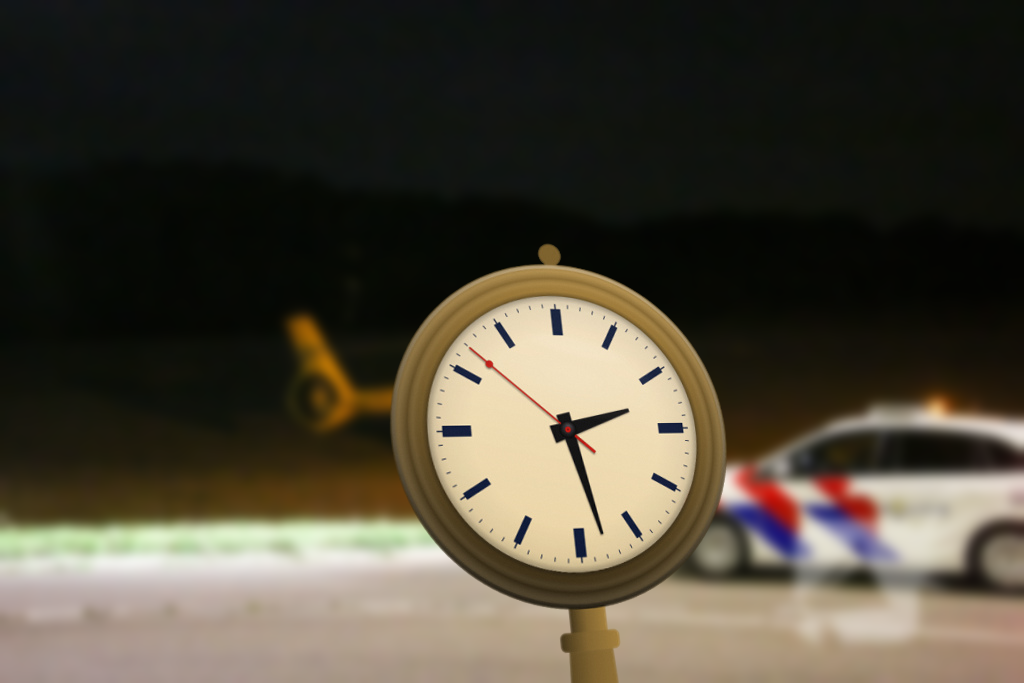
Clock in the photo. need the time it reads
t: 2:27:52
